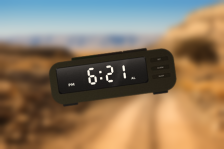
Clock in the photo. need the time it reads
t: 6:21
